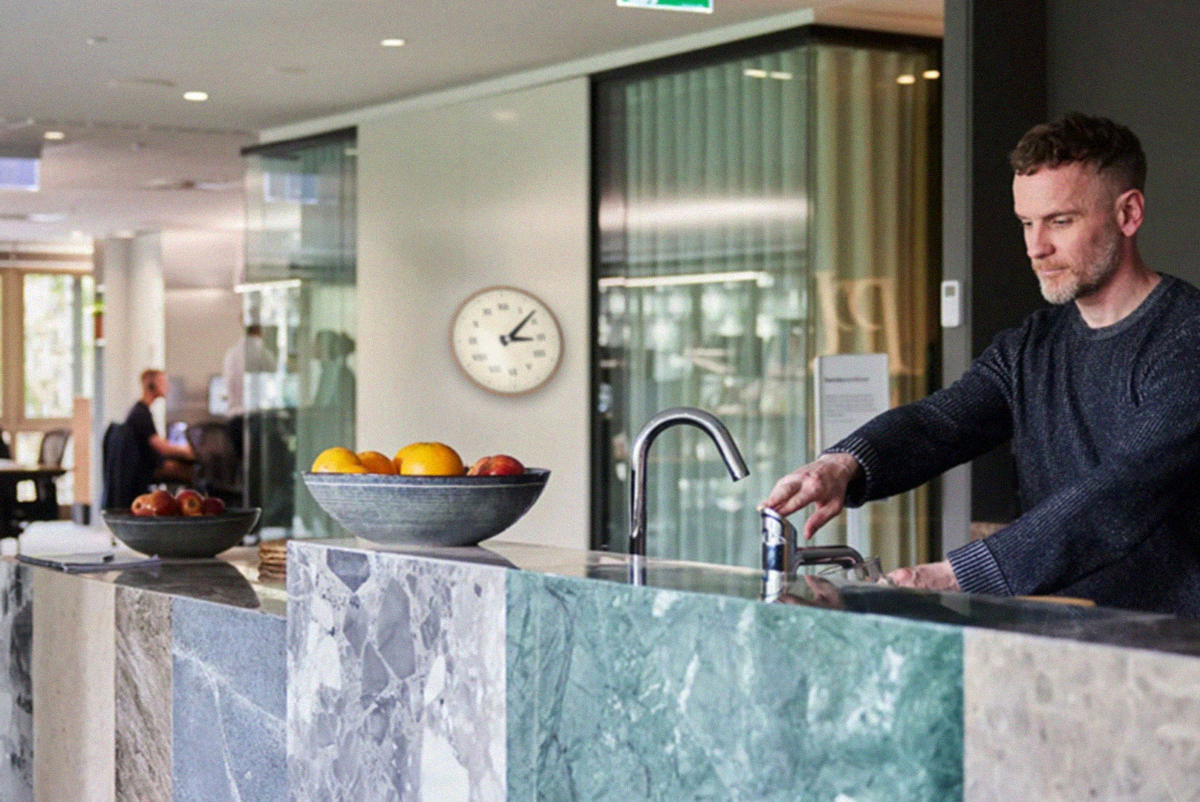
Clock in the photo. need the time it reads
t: 3:08
